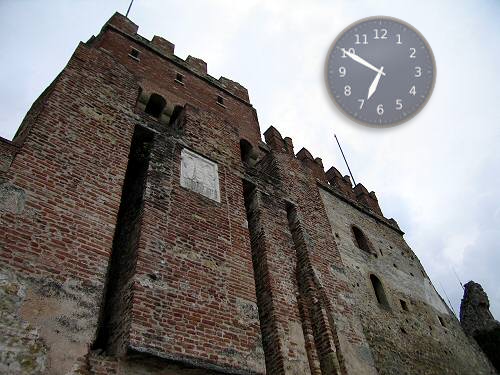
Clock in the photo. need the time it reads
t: 6:50
